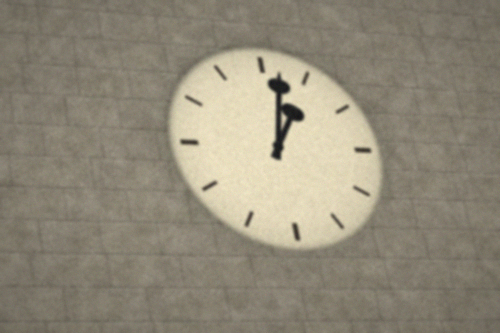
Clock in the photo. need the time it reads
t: 1:02
